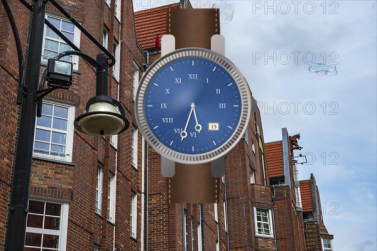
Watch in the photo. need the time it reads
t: 5:33
